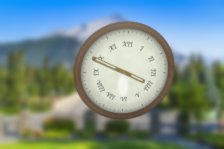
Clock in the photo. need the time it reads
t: 3:49
